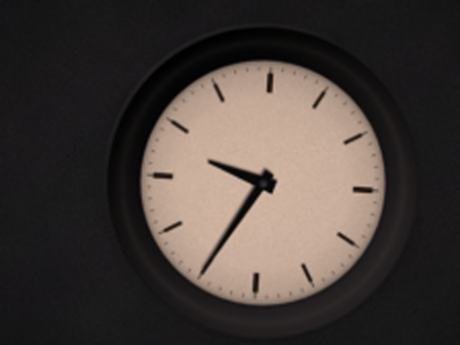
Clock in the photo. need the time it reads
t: 9:35
